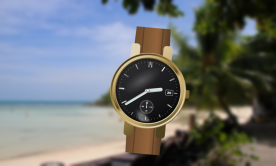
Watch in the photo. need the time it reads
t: 2:39
